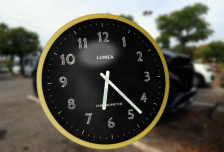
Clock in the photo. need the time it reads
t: 6:23
